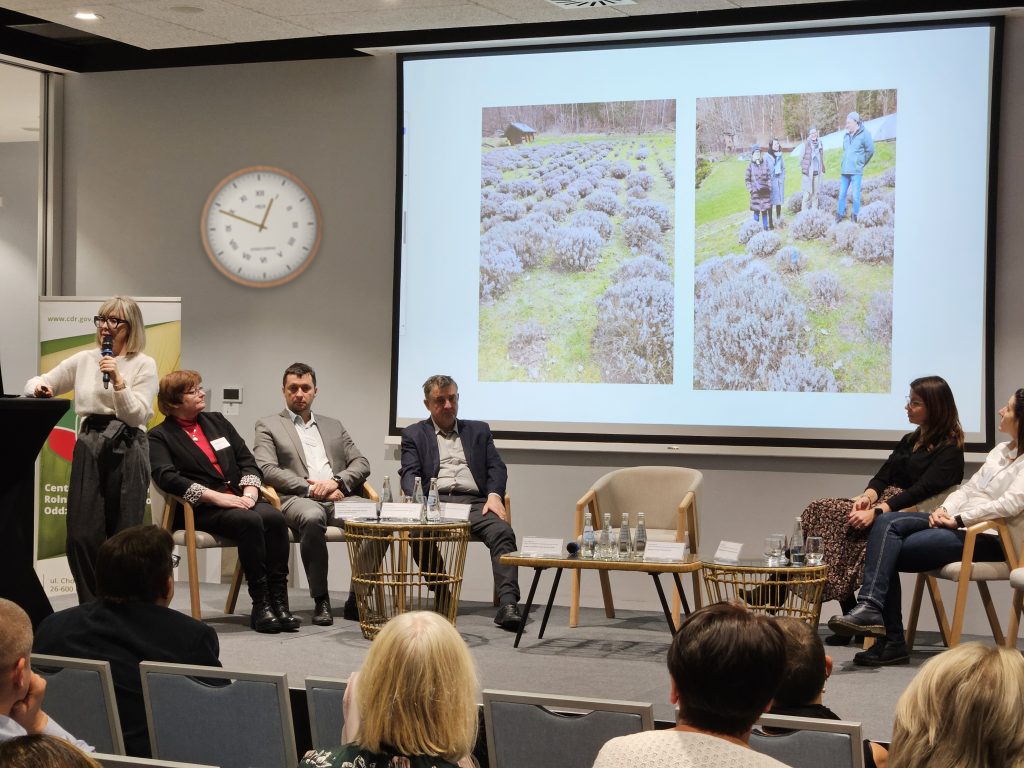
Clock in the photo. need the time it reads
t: 12:49
